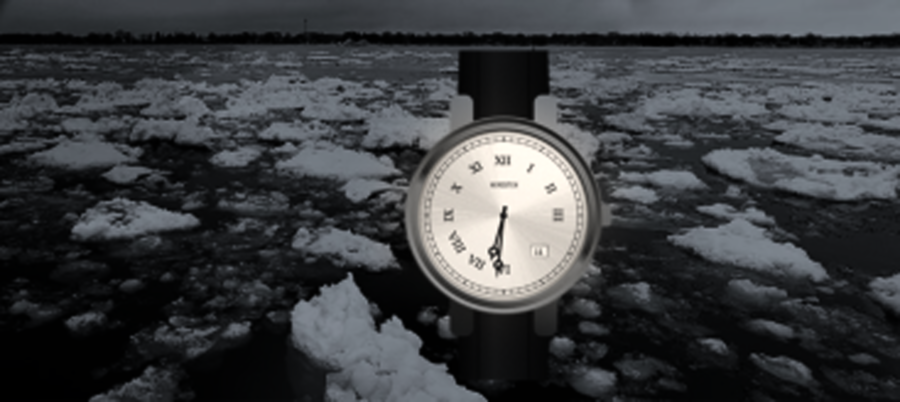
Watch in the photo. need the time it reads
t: 6:31
